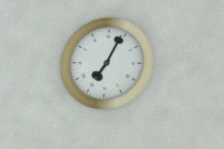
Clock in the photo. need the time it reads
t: 7:04
